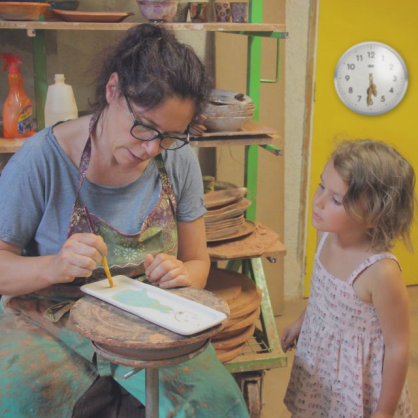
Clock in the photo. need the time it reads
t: 5:31
